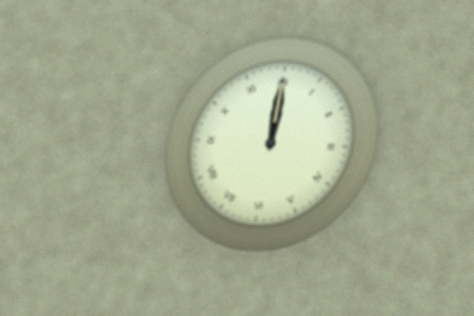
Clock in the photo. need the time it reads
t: 12:00
